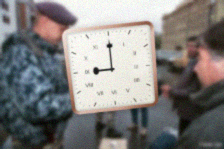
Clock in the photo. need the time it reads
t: 9:00
